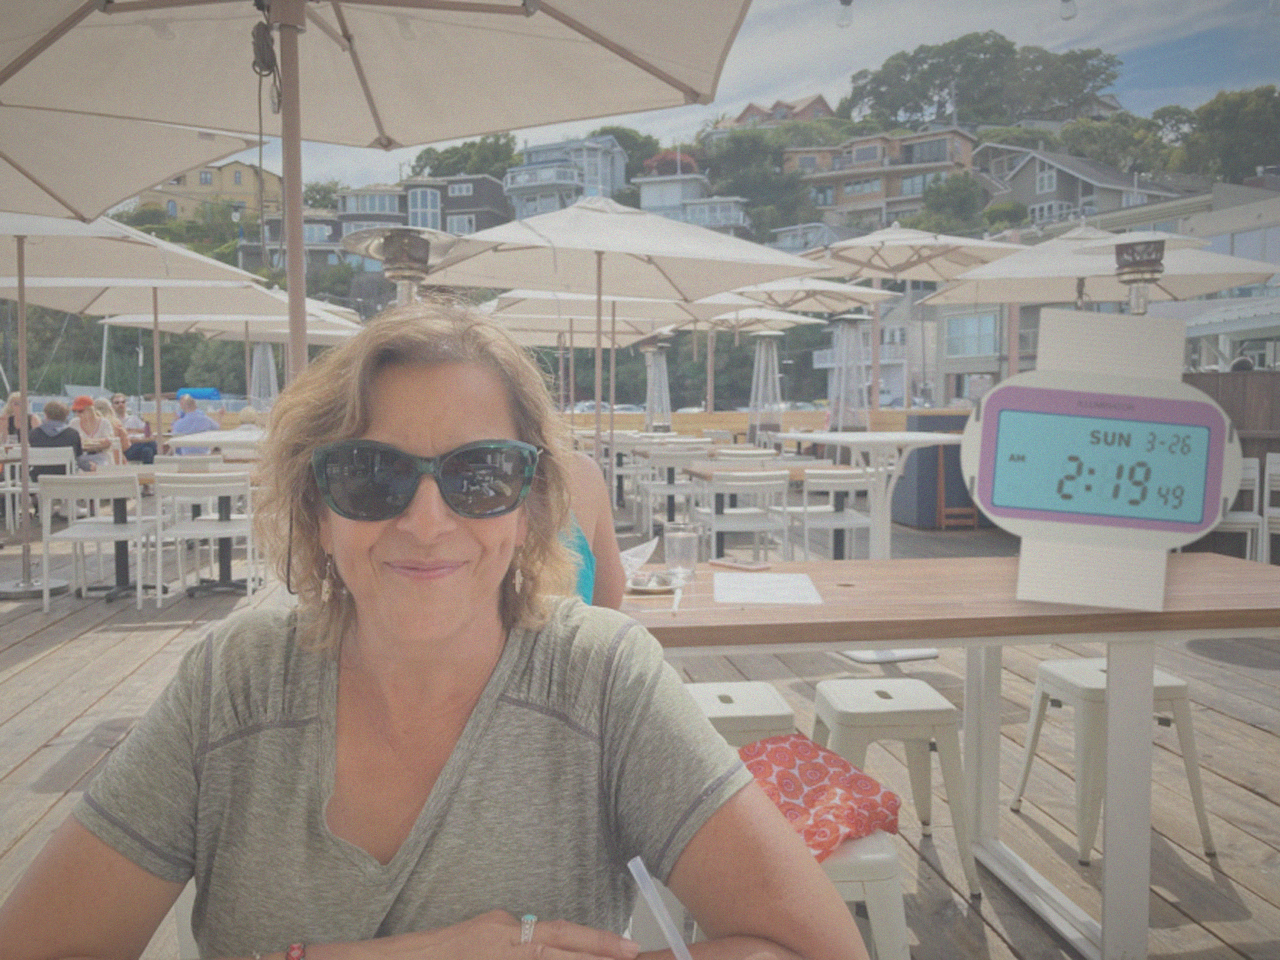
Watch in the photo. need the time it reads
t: 2:19:49
